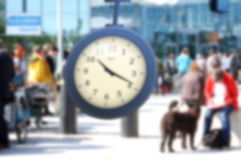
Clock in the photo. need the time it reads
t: 10:19
